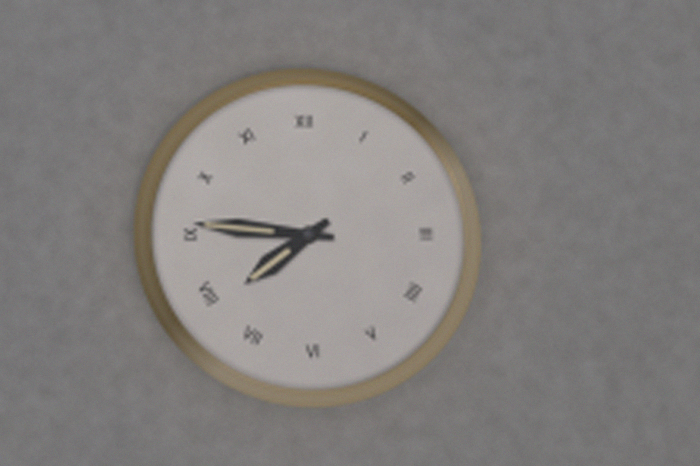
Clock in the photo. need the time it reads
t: 7:46
